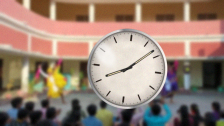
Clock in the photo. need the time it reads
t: 8:08
